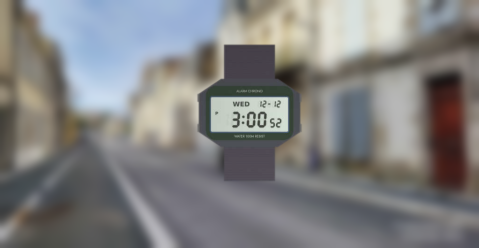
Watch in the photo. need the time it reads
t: 3:00:52
